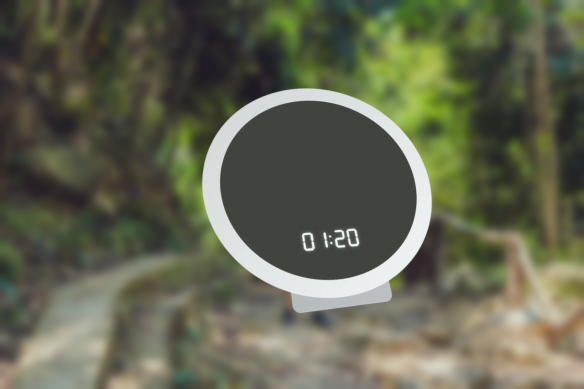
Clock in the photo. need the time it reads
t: 1:20
